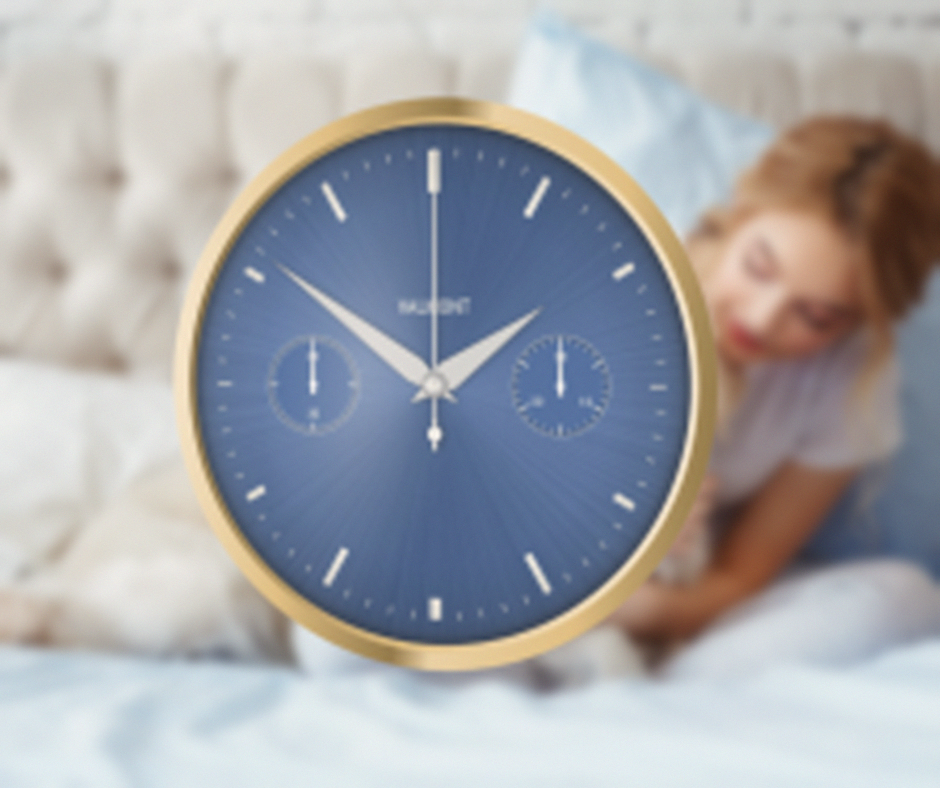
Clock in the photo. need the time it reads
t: 1:51
